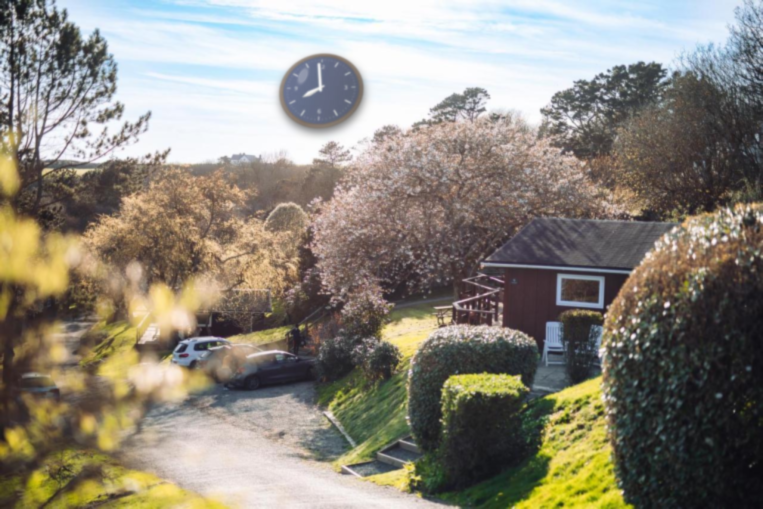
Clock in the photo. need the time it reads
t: 7:59
